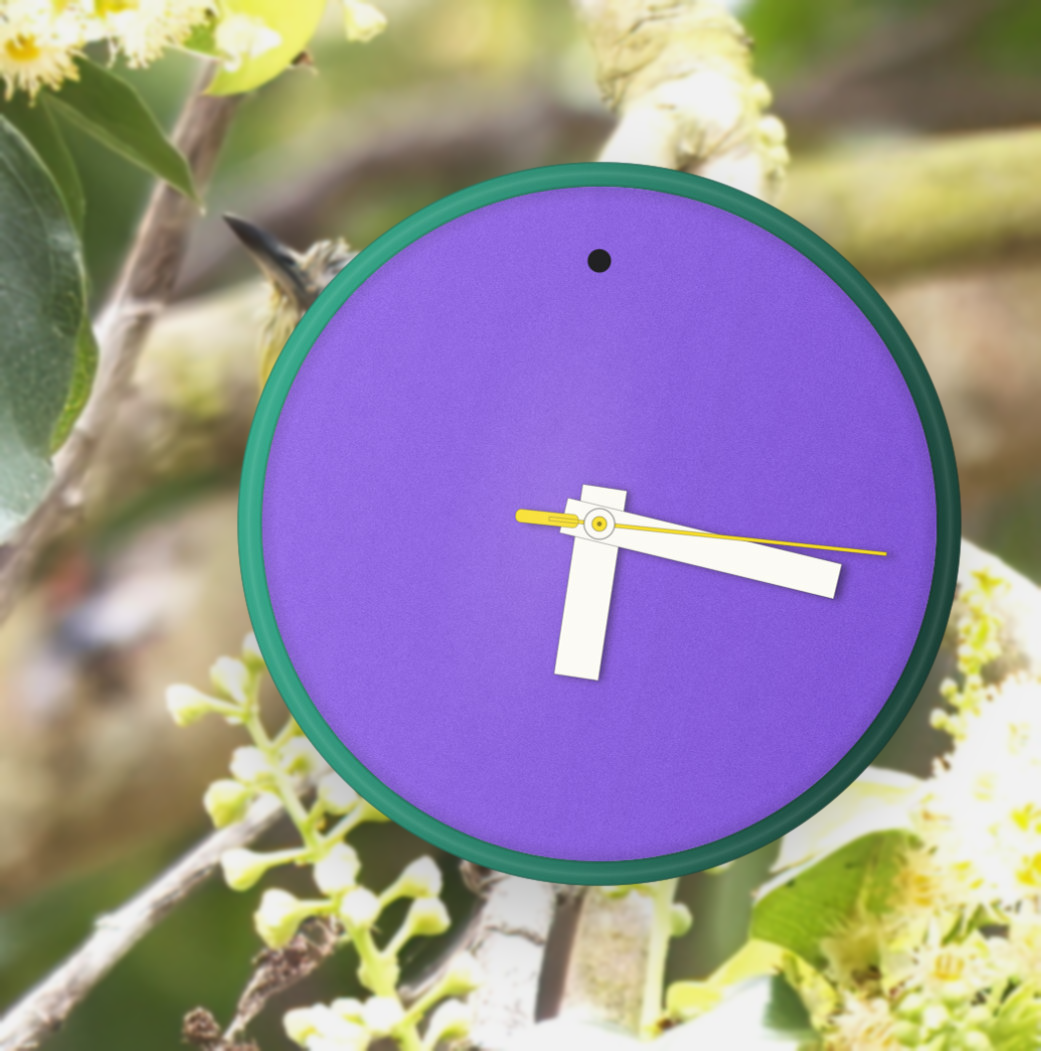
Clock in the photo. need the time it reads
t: 6:17:16
